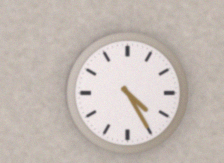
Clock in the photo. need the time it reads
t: 4:25
